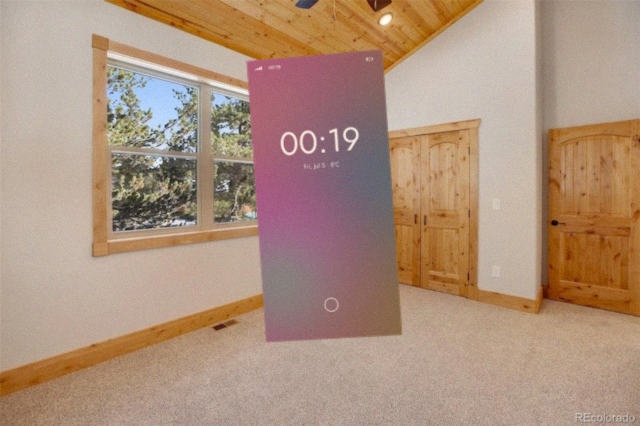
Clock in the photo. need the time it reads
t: 0:19
